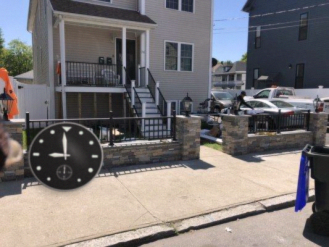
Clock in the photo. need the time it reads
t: 8:59
